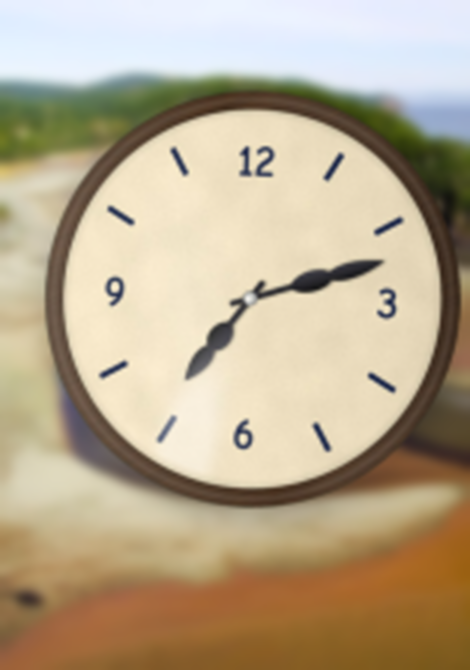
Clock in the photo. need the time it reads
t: 7:12
